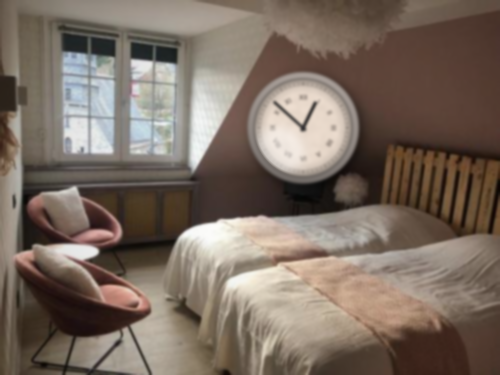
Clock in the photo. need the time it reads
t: 12:52
